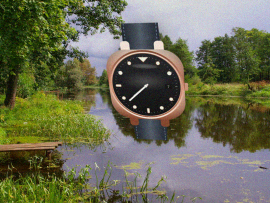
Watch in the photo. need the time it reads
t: 7:38
